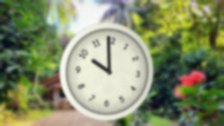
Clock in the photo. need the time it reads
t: 9:59
